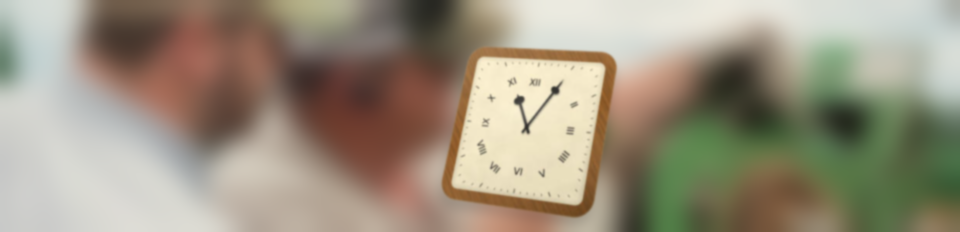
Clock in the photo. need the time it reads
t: 11:05
